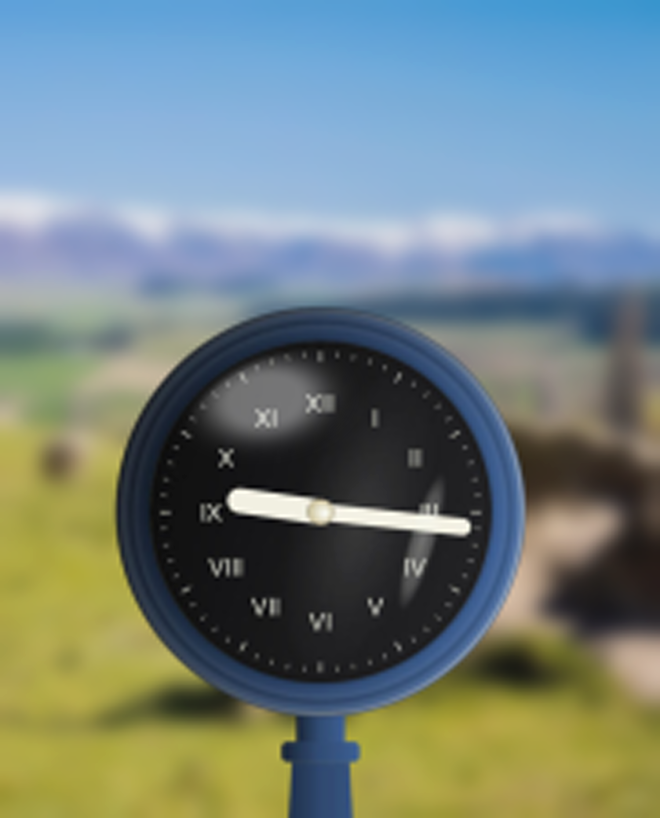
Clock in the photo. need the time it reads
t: 9:16
